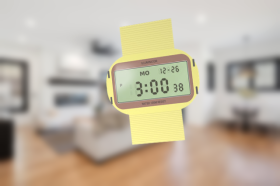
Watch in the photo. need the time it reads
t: 3:00:38
